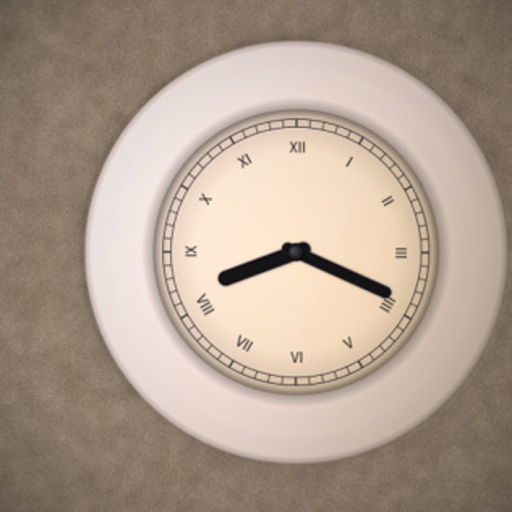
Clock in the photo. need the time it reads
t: 8:19
